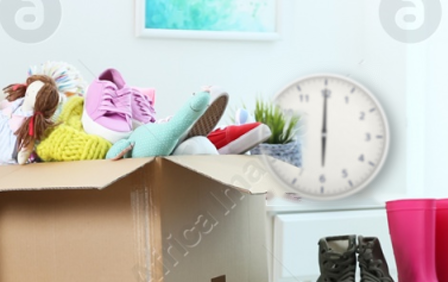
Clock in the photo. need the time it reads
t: 6:00
